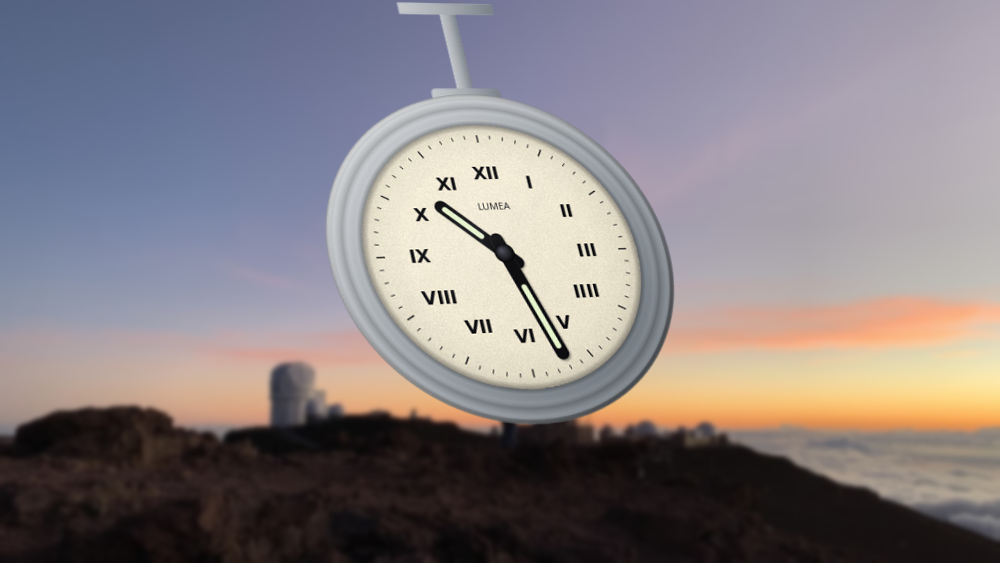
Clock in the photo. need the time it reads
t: 10:27
